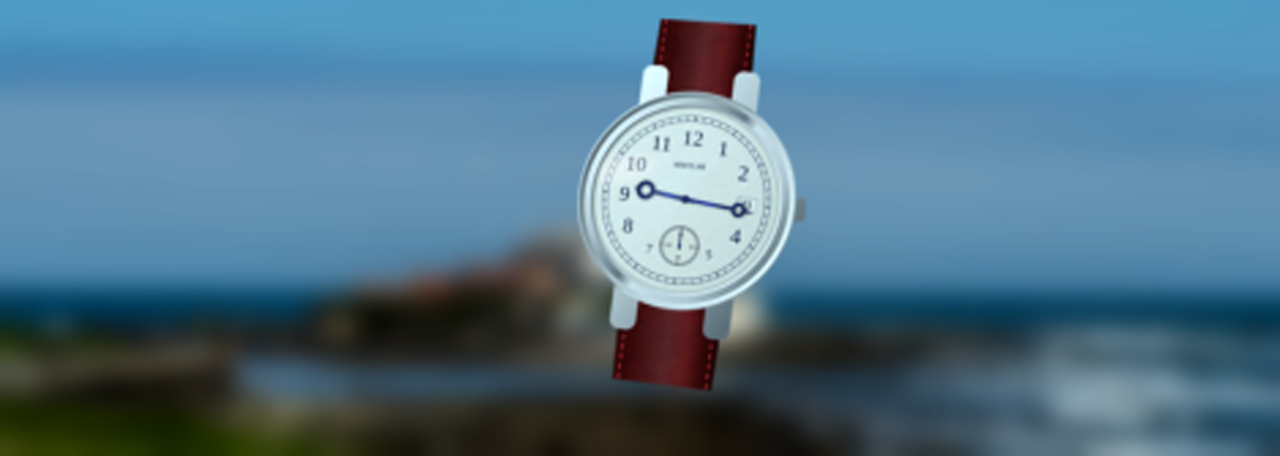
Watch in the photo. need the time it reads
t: 9:16
